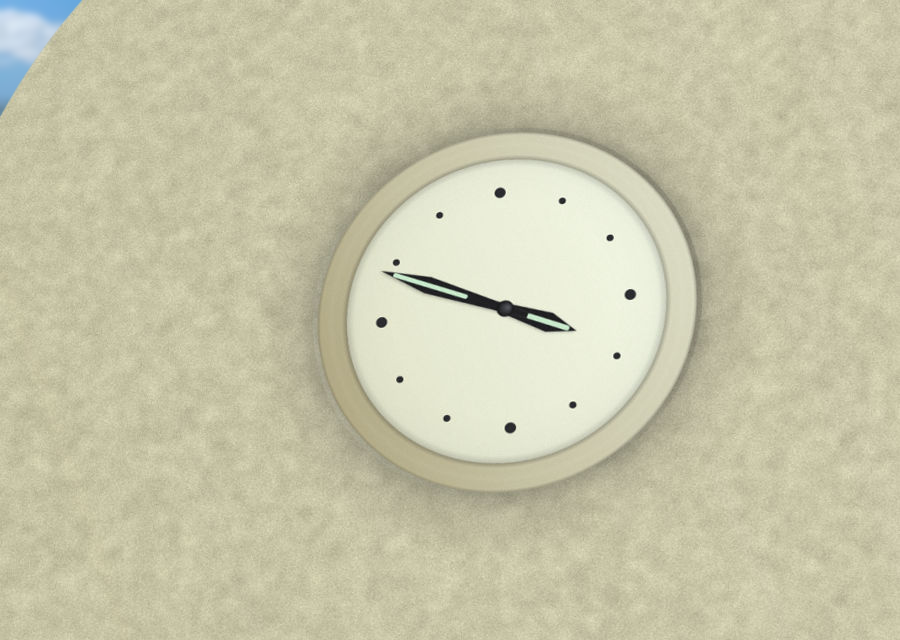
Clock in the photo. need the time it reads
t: 3:49
